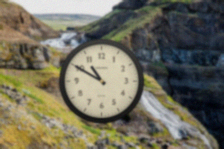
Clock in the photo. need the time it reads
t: 10:50
